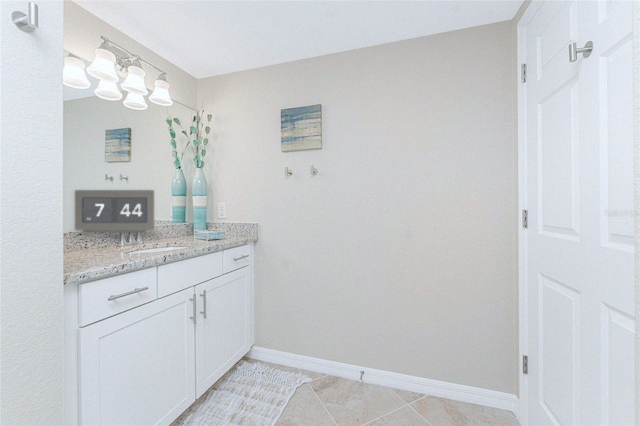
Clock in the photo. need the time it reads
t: 7:44
